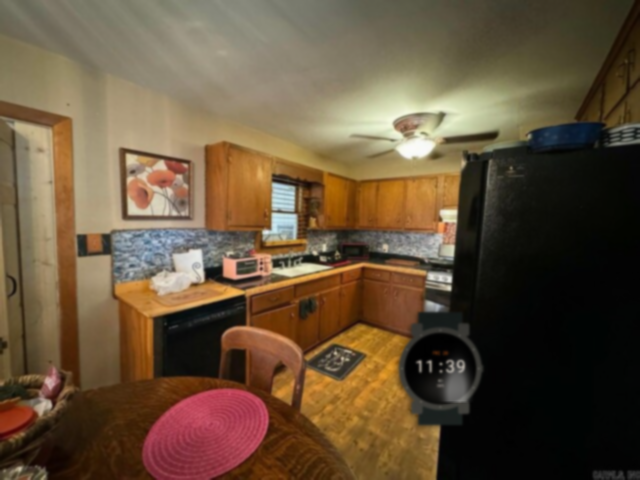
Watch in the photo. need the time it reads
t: 11:39
